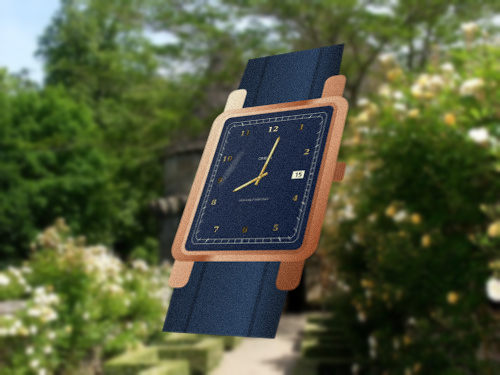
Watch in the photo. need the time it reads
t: 8:02
